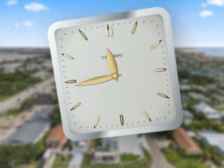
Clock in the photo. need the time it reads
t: 11:44
